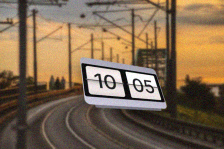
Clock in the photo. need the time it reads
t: 10:05
